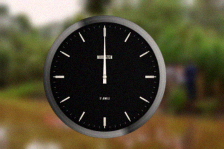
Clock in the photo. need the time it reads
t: 12:00
